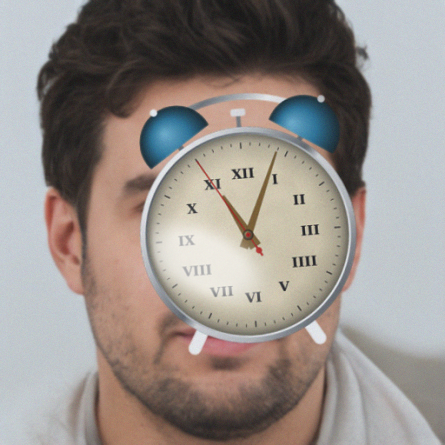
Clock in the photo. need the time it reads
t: 11:03:55
